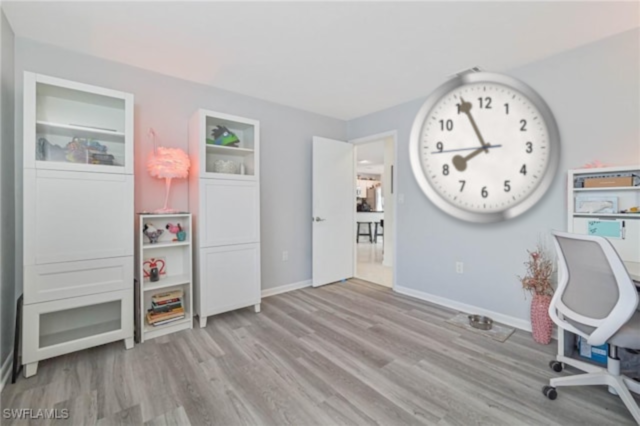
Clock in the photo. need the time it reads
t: 7:55:44
